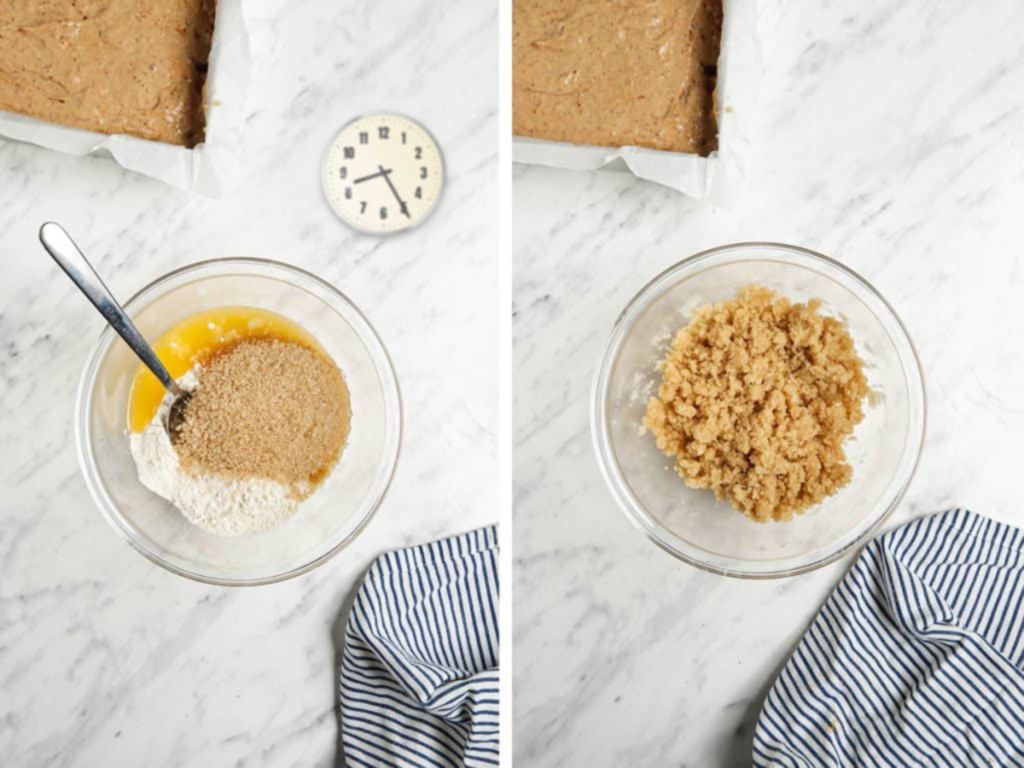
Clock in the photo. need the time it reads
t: 8:25
